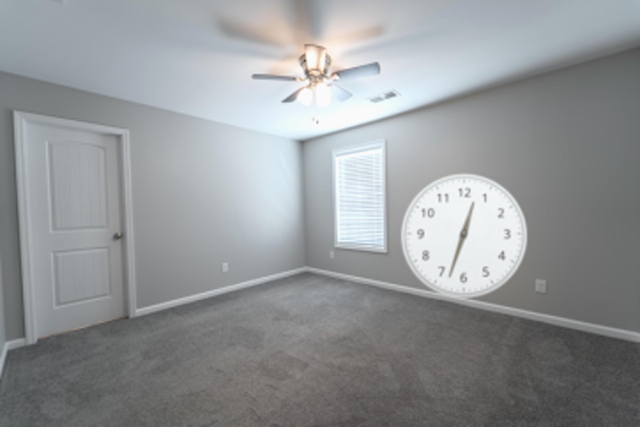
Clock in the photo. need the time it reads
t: 12:33
